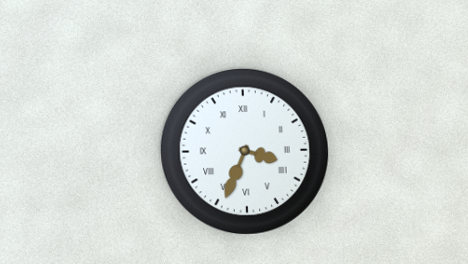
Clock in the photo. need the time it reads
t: 3:34
